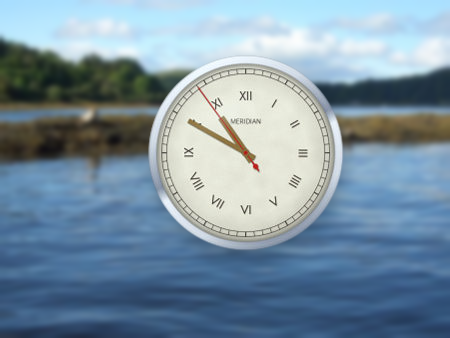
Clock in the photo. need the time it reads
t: 10:49:54
